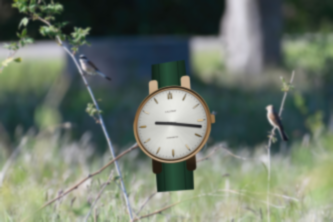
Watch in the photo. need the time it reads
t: 9:17
